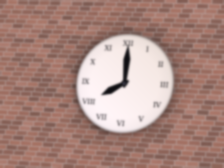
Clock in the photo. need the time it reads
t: 8:00
